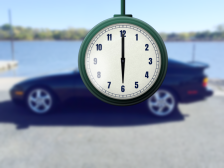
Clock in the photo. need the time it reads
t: 6:00
